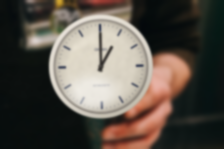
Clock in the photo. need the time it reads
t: 1:00
